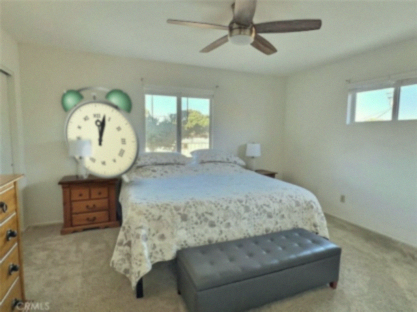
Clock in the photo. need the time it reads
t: 12:03
